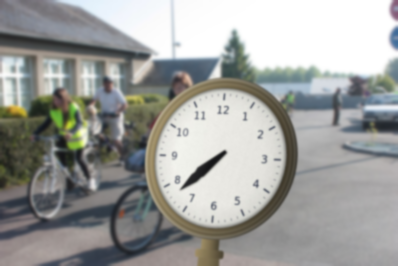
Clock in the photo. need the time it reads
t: 7:38
